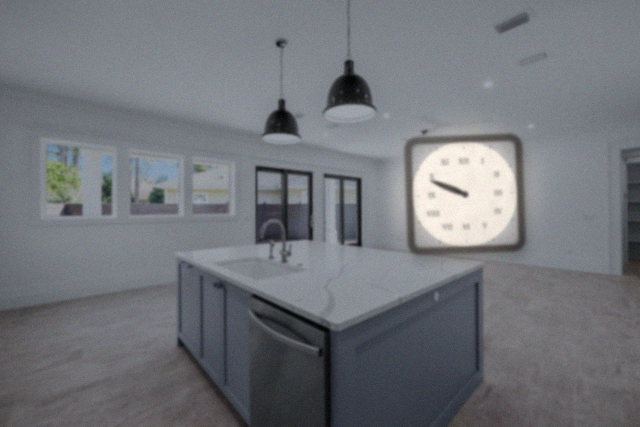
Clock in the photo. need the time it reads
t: 9:49
